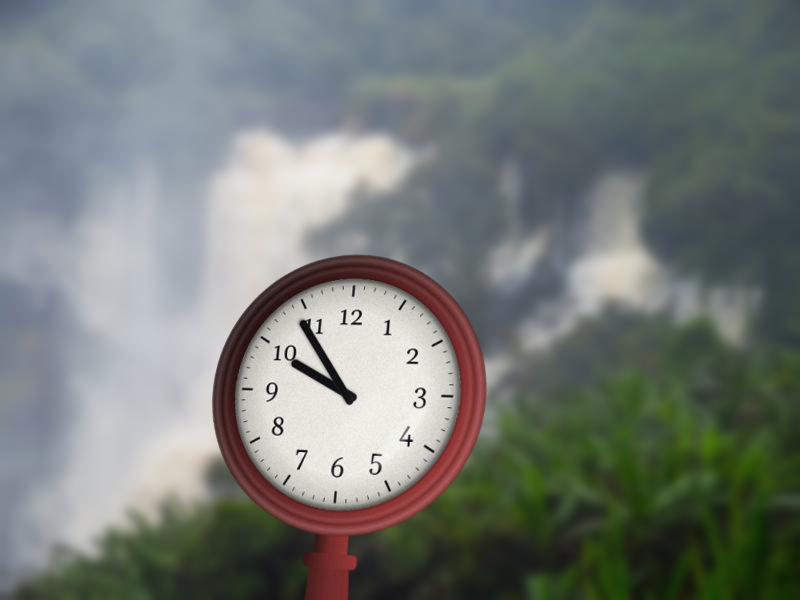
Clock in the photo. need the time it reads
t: 9:54
